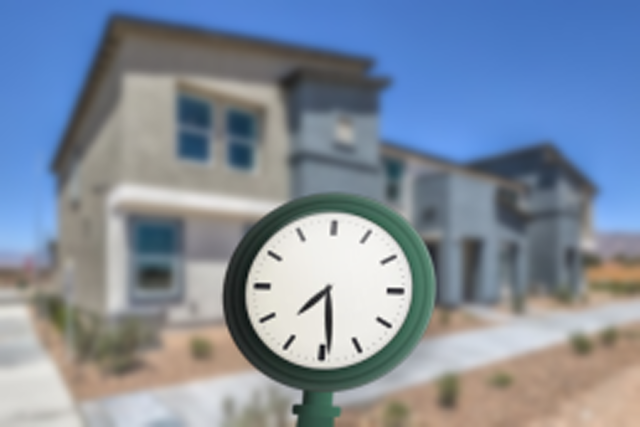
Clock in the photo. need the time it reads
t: 7:29
